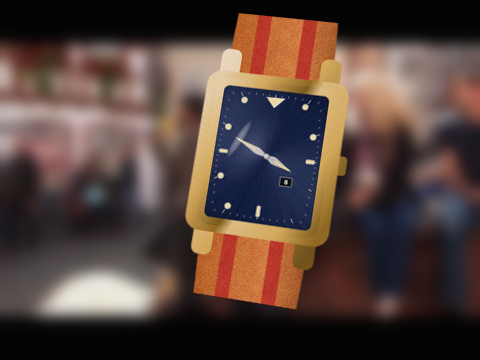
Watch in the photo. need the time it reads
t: 3:49
